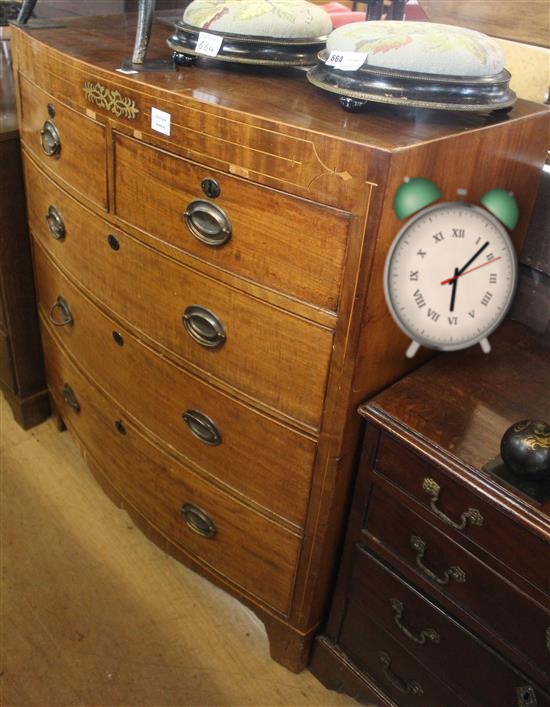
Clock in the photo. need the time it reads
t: 6:07:11
